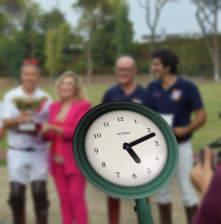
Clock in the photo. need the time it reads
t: 5:12
